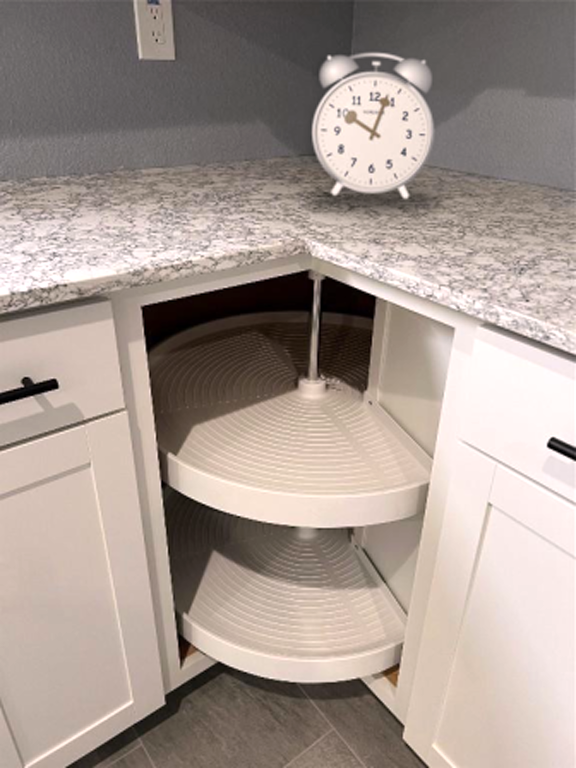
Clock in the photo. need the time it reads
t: 10:03
